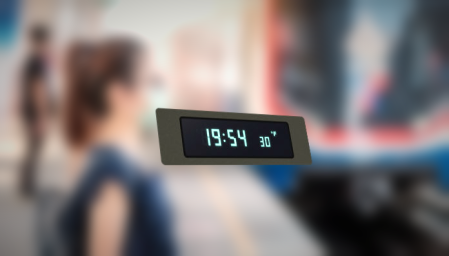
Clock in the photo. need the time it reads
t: 19:54
